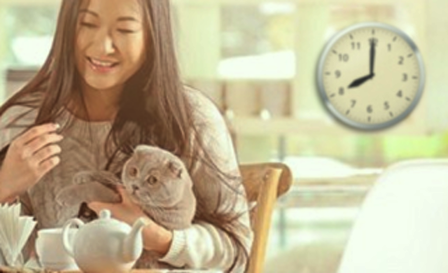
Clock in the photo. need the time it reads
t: 8:00
